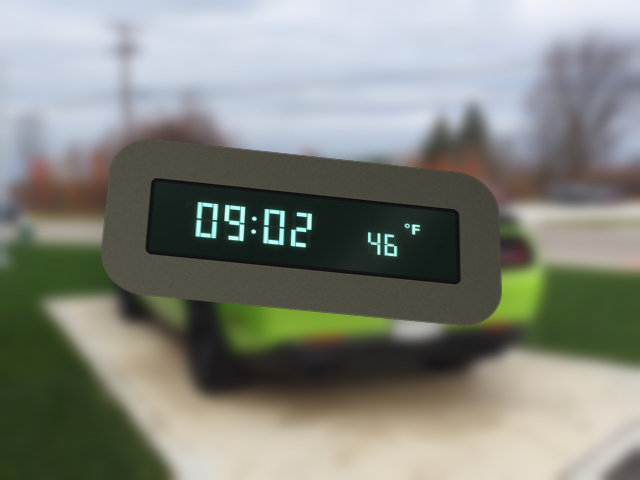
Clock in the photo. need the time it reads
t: 9:02
